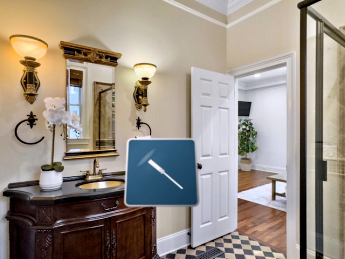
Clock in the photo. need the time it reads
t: 10:22
